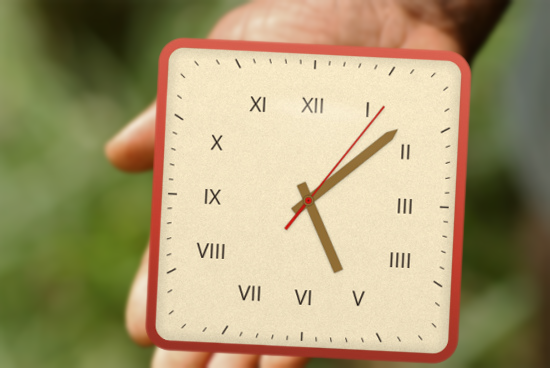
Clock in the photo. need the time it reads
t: 5:08:06
